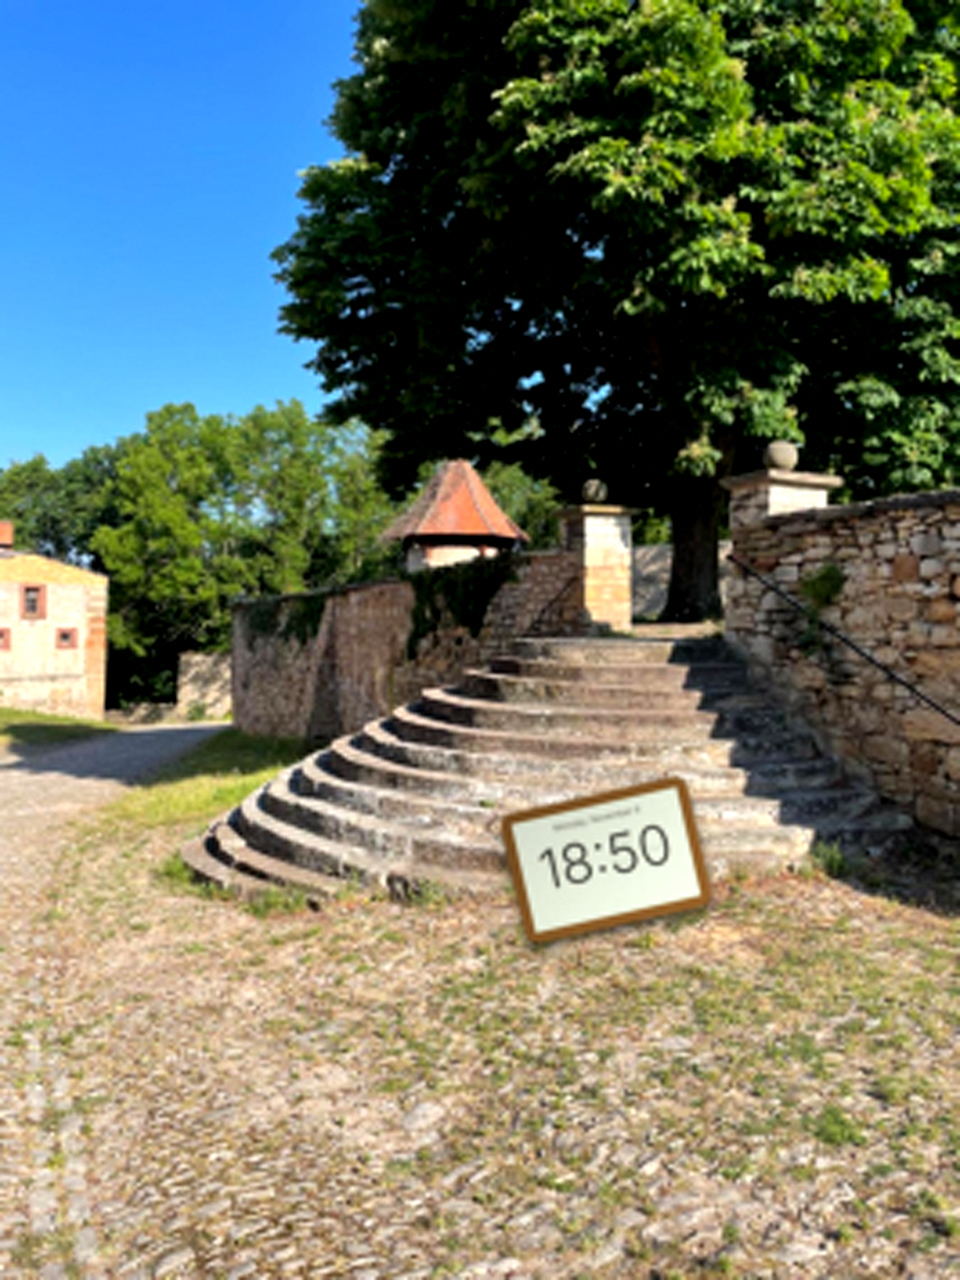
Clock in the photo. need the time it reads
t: 18:50
